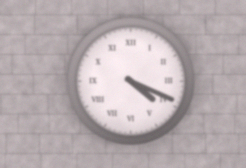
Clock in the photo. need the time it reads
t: 4:19
